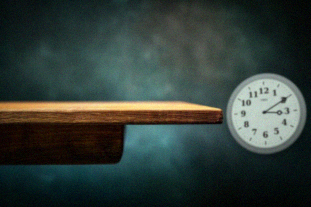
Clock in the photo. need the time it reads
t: 3:10
